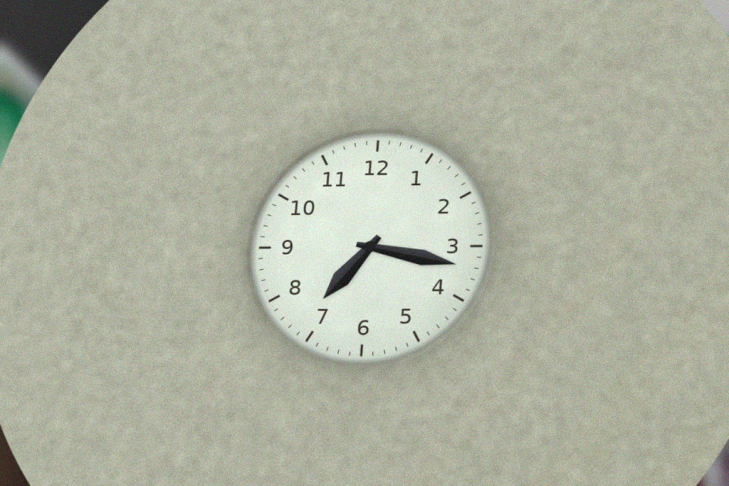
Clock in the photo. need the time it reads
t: 7:17
